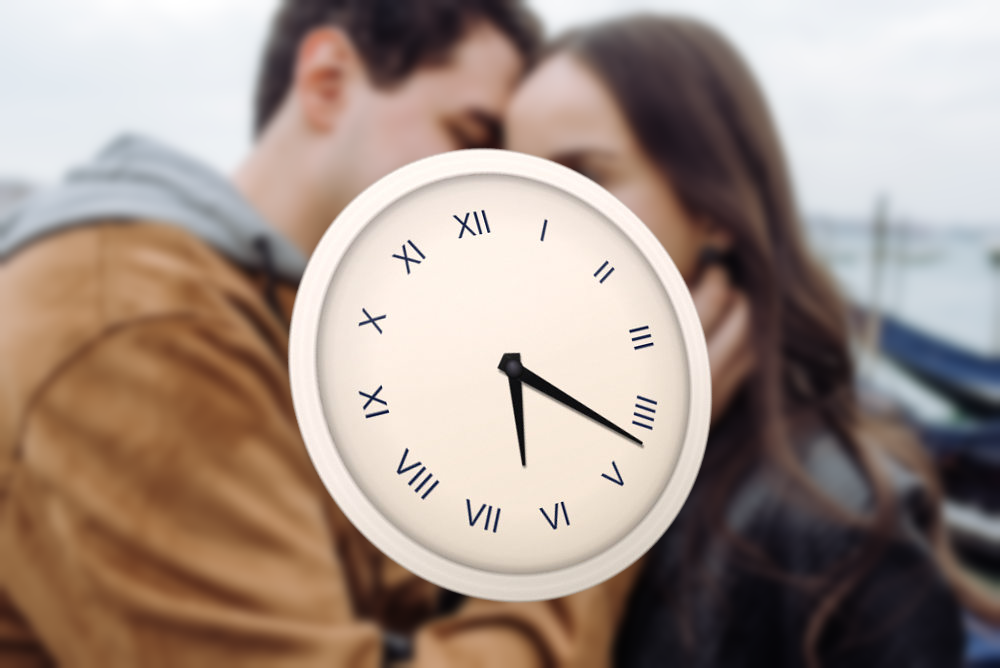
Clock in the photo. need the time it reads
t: 6:22
